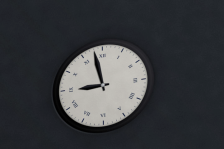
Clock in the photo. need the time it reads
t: 8:58
